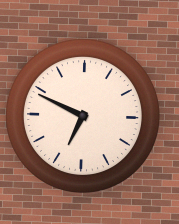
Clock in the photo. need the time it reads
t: 6:49
